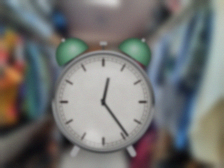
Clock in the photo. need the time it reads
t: 12:24
